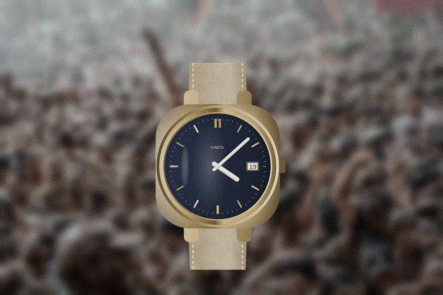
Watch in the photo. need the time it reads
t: 4:08
